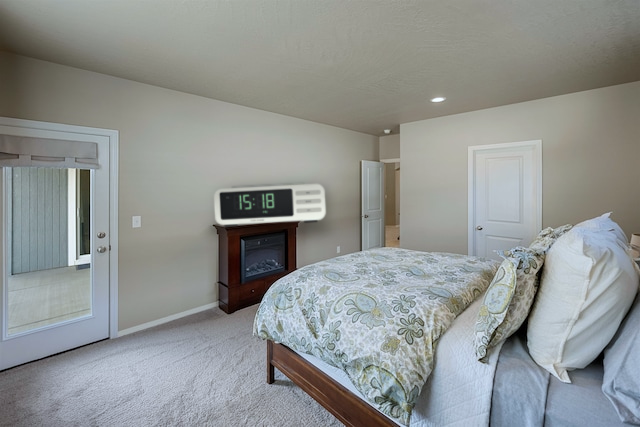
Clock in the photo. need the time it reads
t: 15:18
